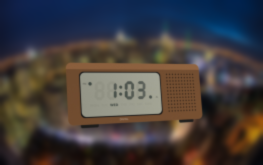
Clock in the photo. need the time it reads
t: 1:03
